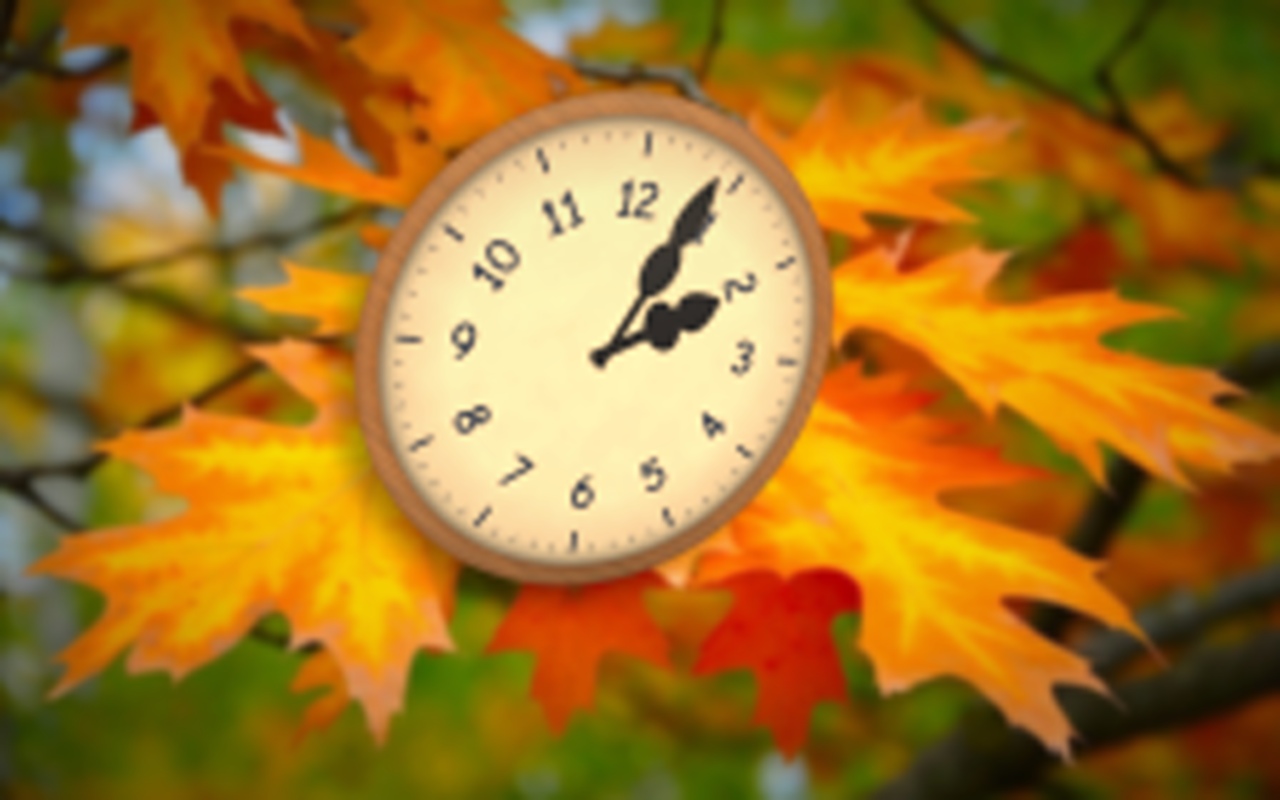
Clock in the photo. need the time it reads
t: 2:04
